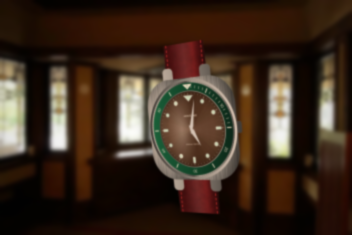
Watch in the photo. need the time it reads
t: 5:02
